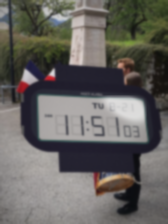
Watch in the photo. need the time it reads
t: 11:51:03
